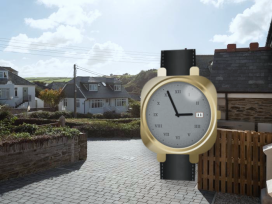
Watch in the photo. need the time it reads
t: 2:56
